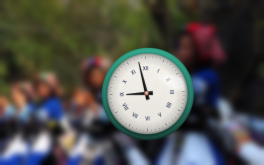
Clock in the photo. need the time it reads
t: 8:58
